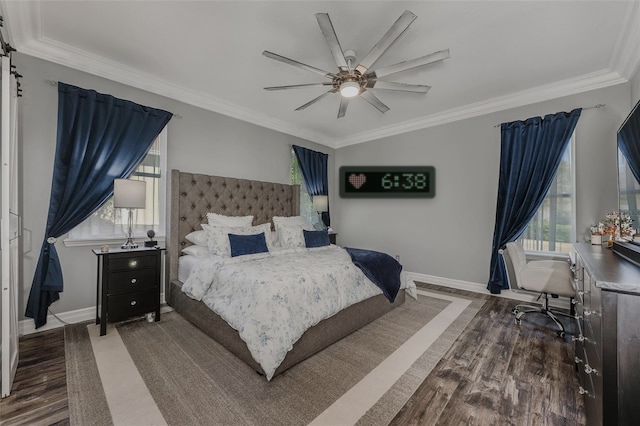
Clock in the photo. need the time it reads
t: 6:38
